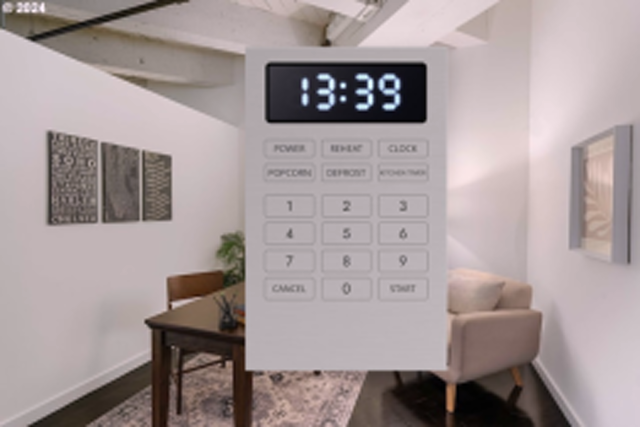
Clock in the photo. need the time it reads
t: 13:39
